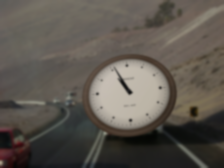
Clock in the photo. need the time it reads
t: 10:56
